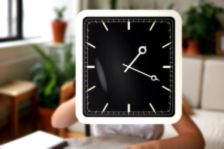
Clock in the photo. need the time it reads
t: 1:19
